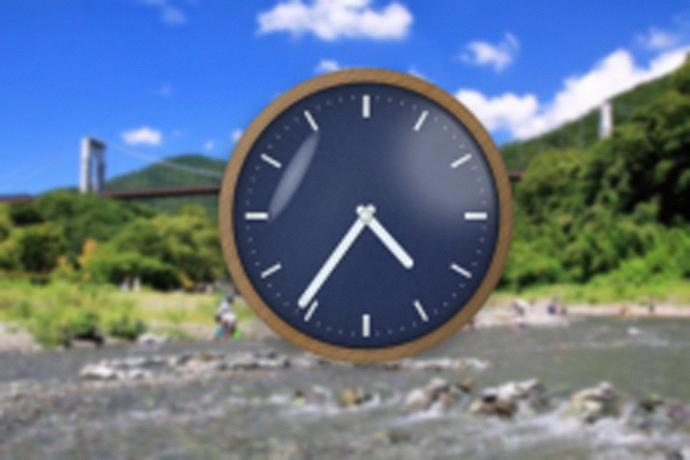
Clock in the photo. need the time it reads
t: 4:36
